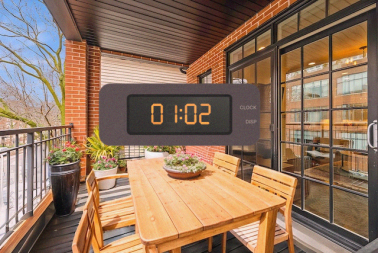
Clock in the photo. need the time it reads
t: 1:02
